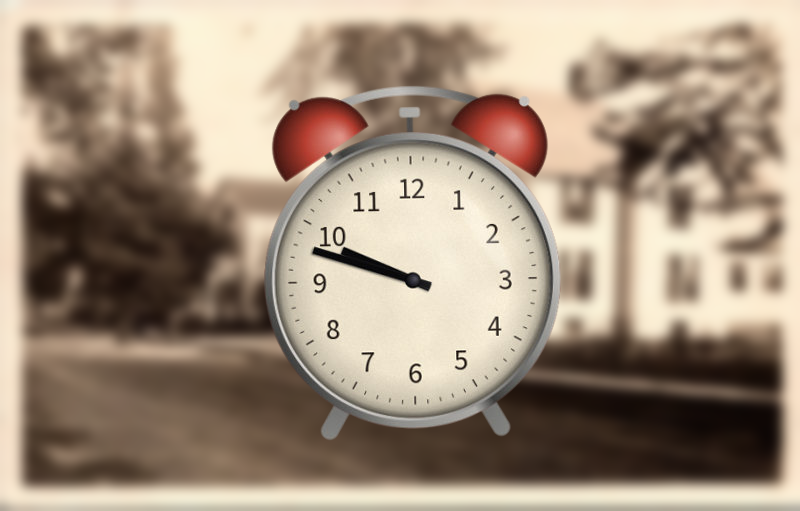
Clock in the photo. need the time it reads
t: 9:48
